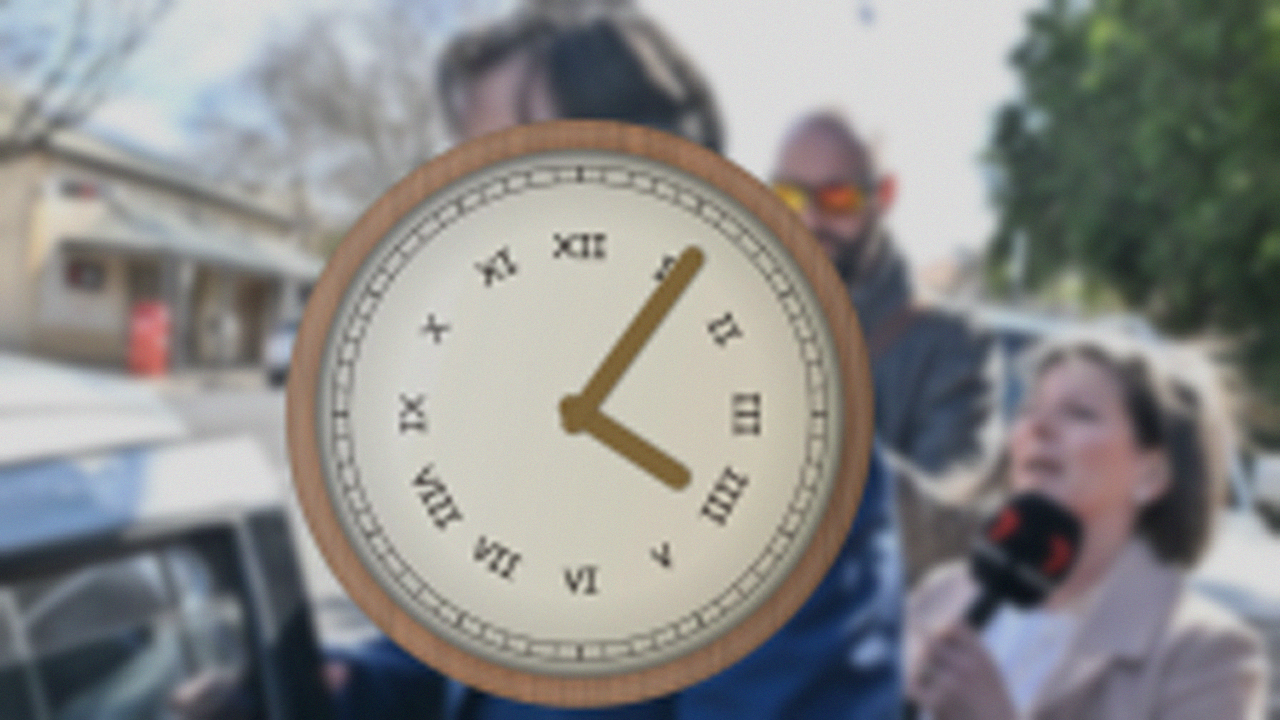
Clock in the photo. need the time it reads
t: 4:06
